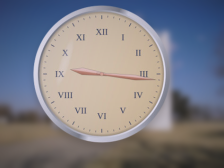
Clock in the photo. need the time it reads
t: 9:16
